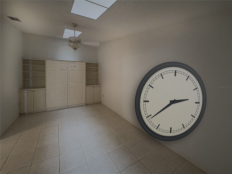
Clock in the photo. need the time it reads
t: 2:39
